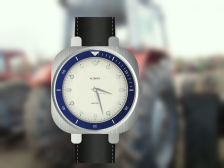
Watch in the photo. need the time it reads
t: 3:27
